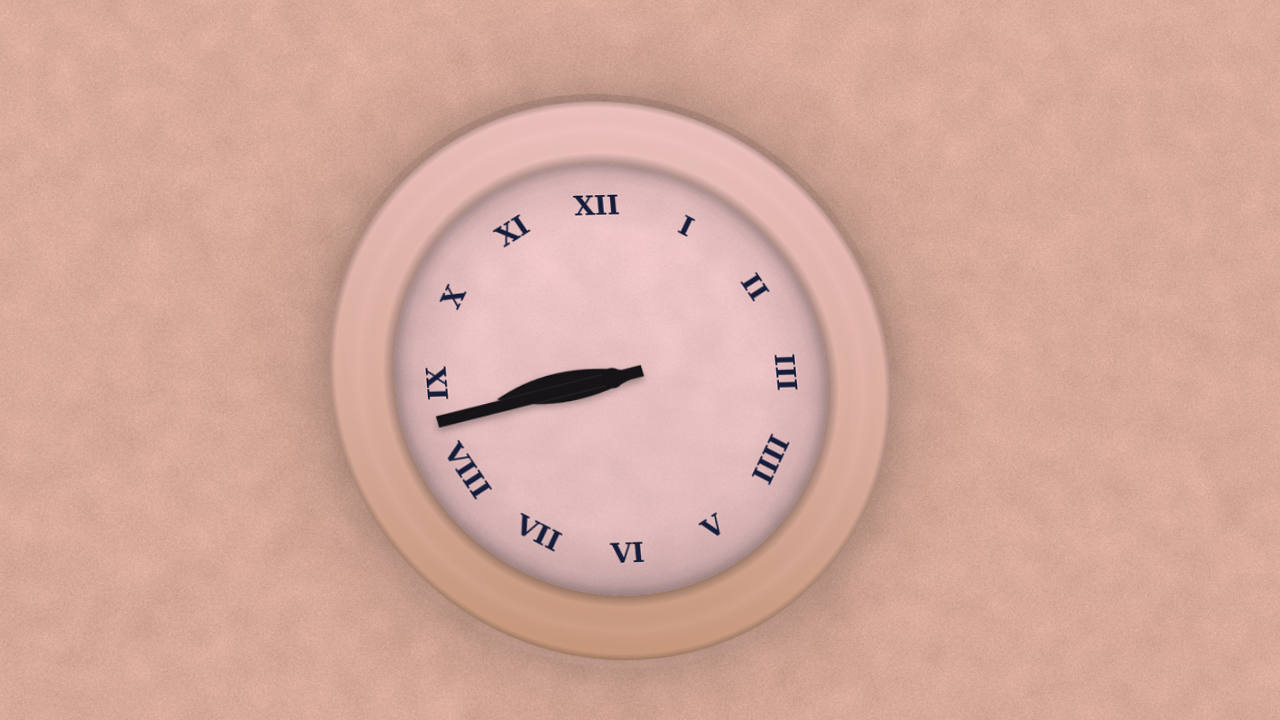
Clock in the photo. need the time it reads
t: 8:43
